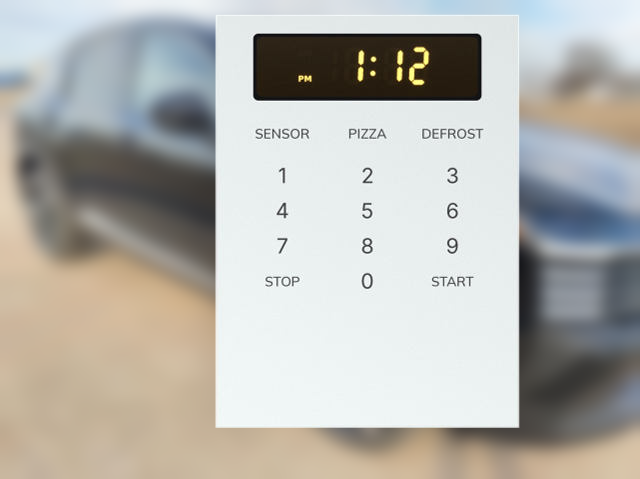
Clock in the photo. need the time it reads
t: 1:12
